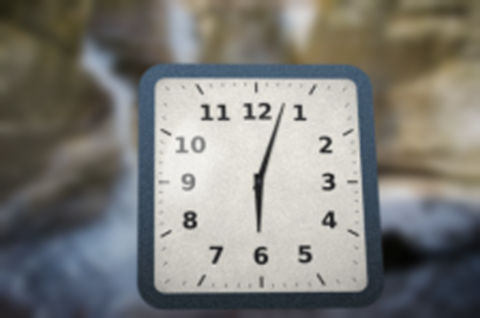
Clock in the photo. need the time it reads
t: 6:03
